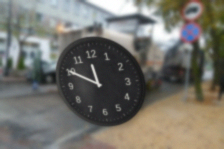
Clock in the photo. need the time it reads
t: 11:50
